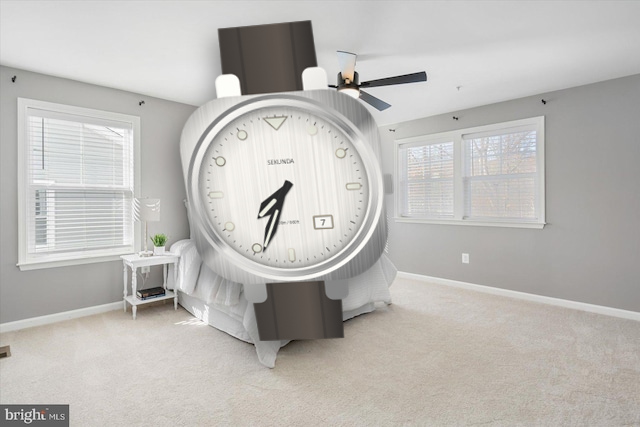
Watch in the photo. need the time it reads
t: 7:34
